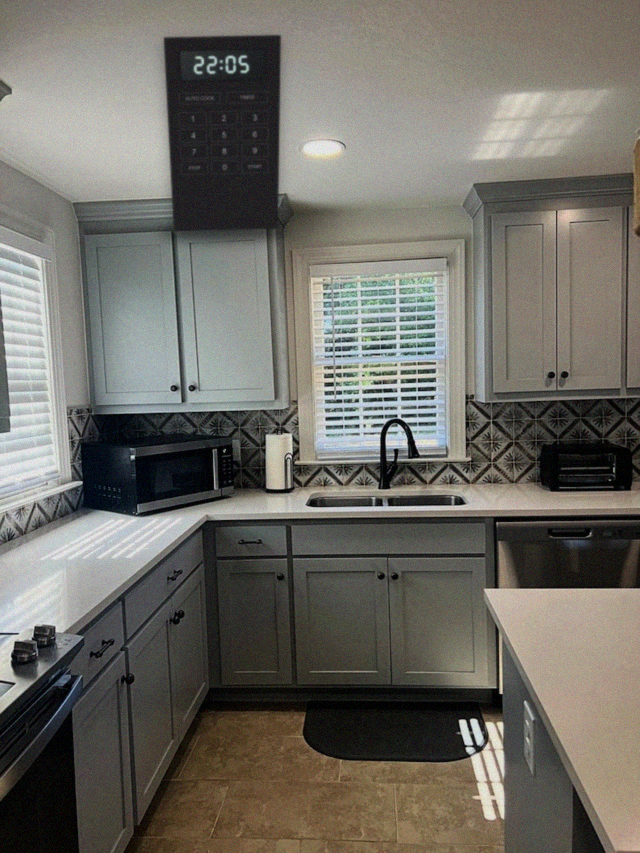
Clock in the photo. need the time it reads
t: 22:05
